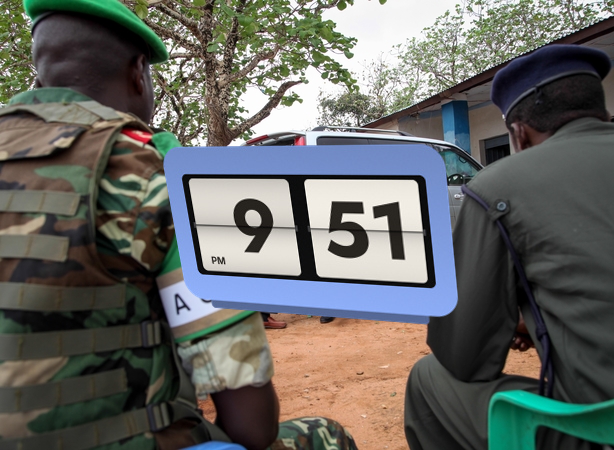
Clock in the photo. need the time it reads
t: 9:51
